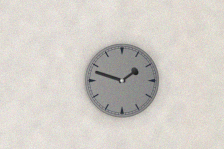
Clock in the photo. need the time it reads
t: 1:48
